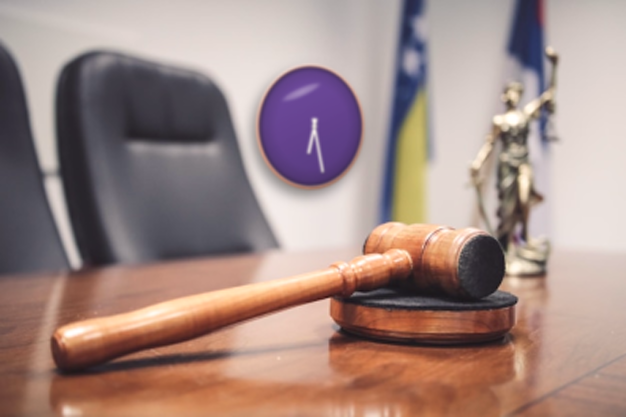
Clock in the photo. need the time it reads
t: 6:28
